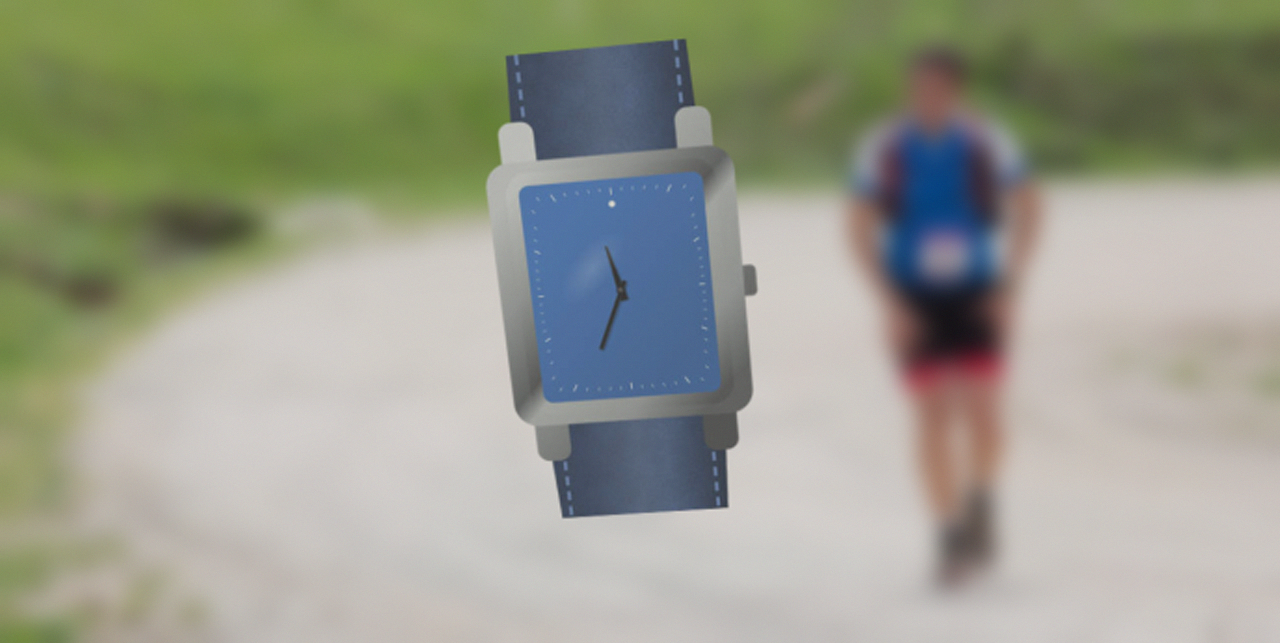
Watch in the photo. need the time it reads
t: 11:34
